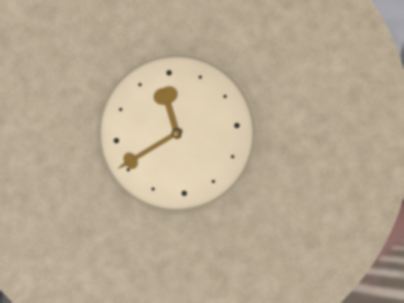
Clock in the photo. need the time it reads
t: 11:41
